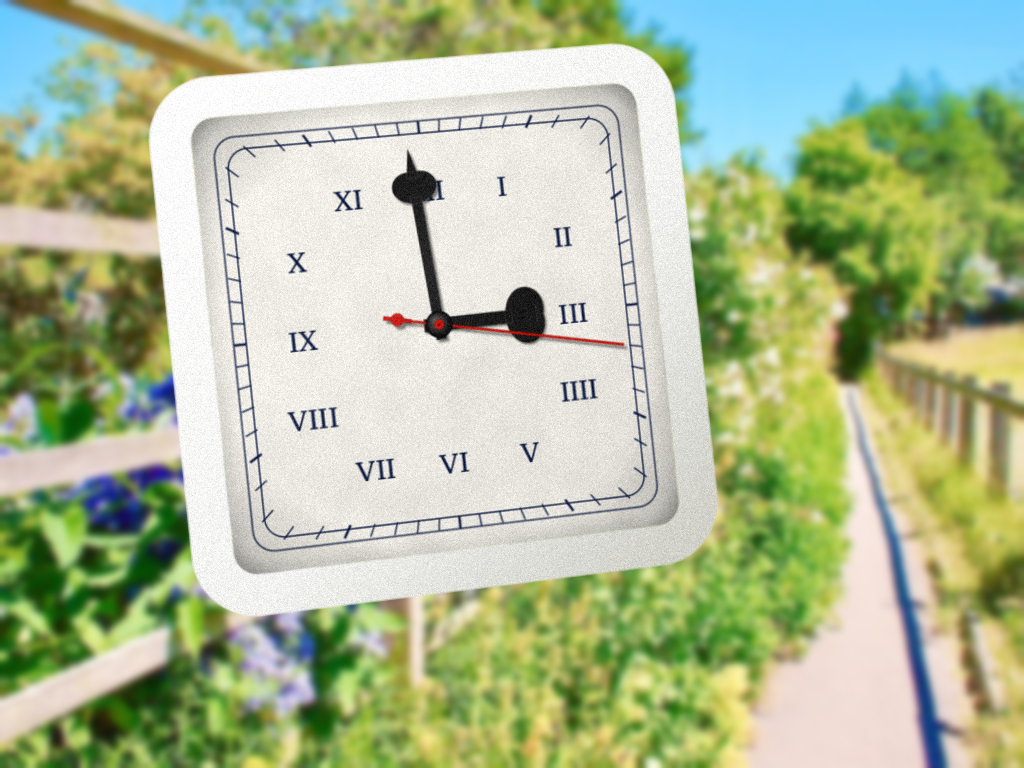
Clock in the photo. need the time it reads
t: 2:59:17
